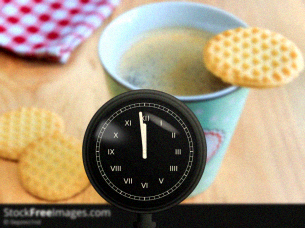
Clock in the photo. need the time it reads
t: 11:59
